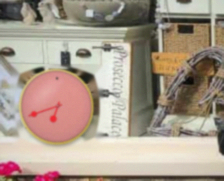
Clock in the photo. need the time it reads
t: 6:42
